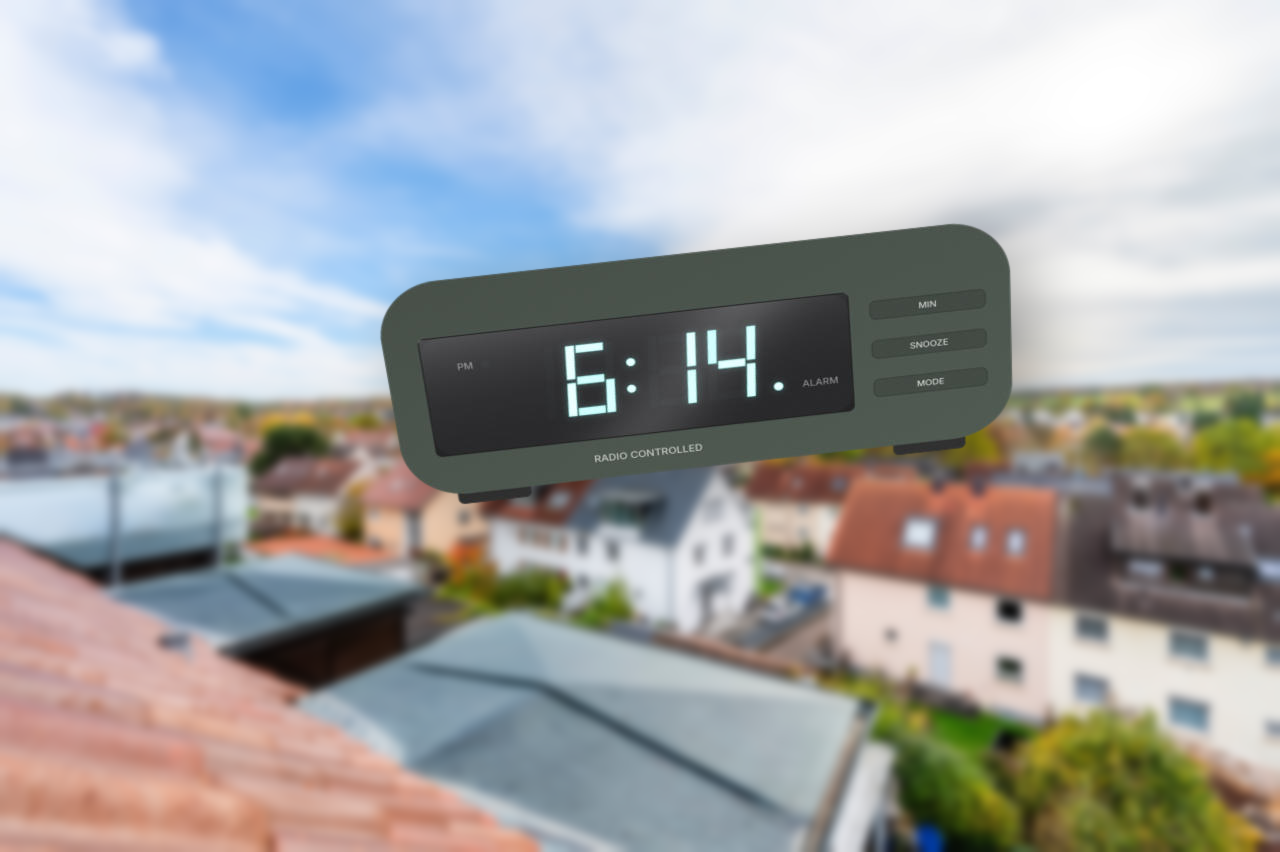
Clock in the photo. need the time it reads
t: 6:14
